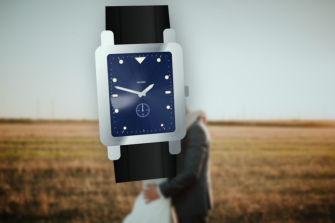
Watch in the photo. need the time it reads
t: 1:48
